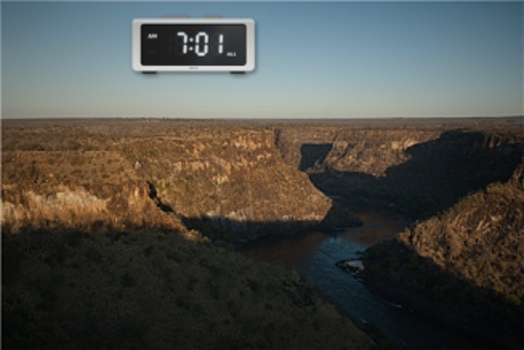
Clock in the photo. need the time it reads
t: 7:01
